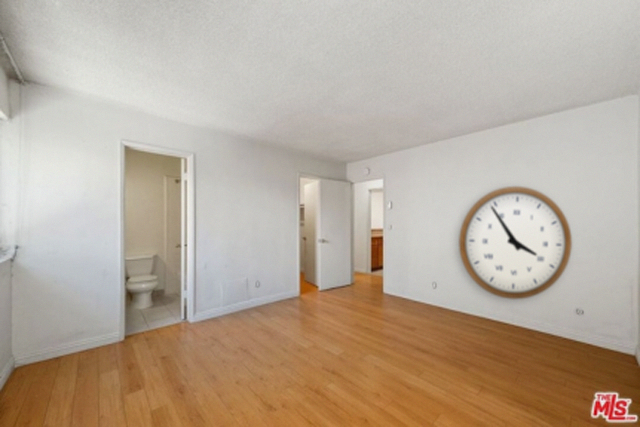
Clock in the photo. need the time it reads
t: 3:54
